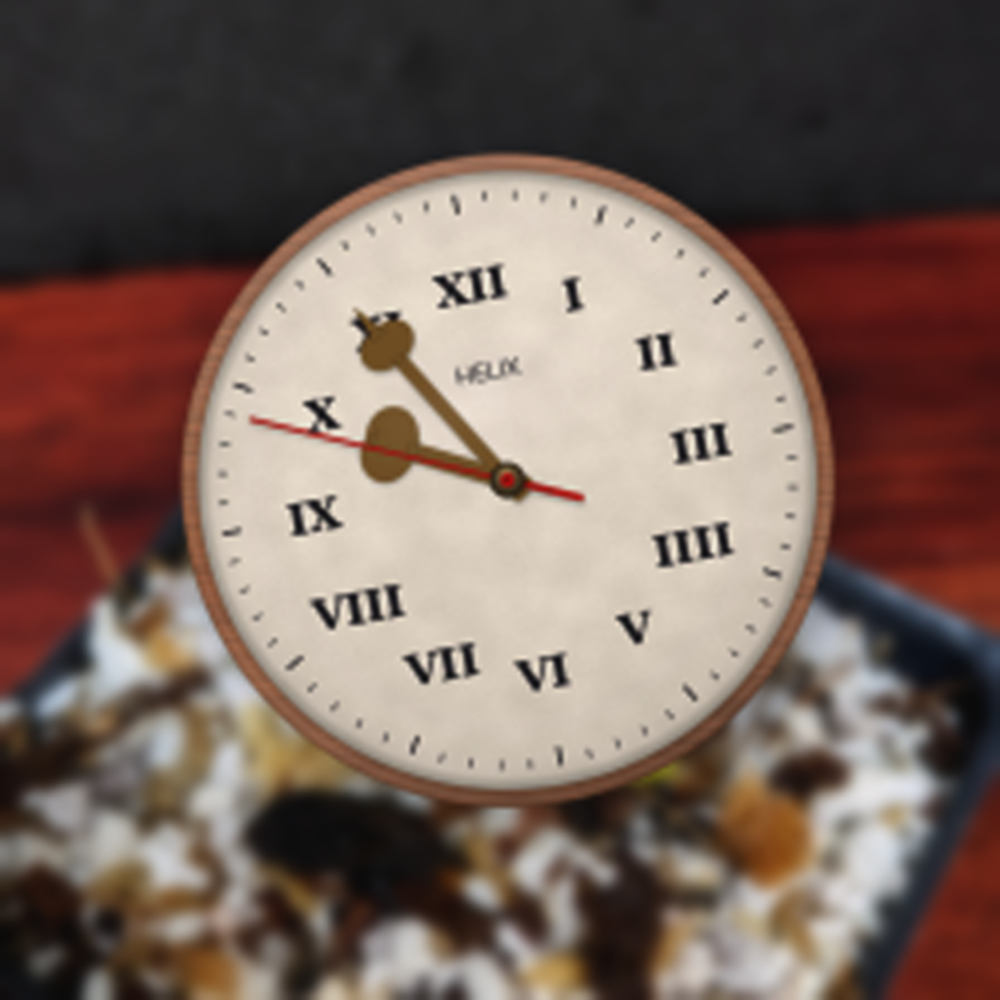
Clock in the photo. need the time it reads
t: 9:54:49
